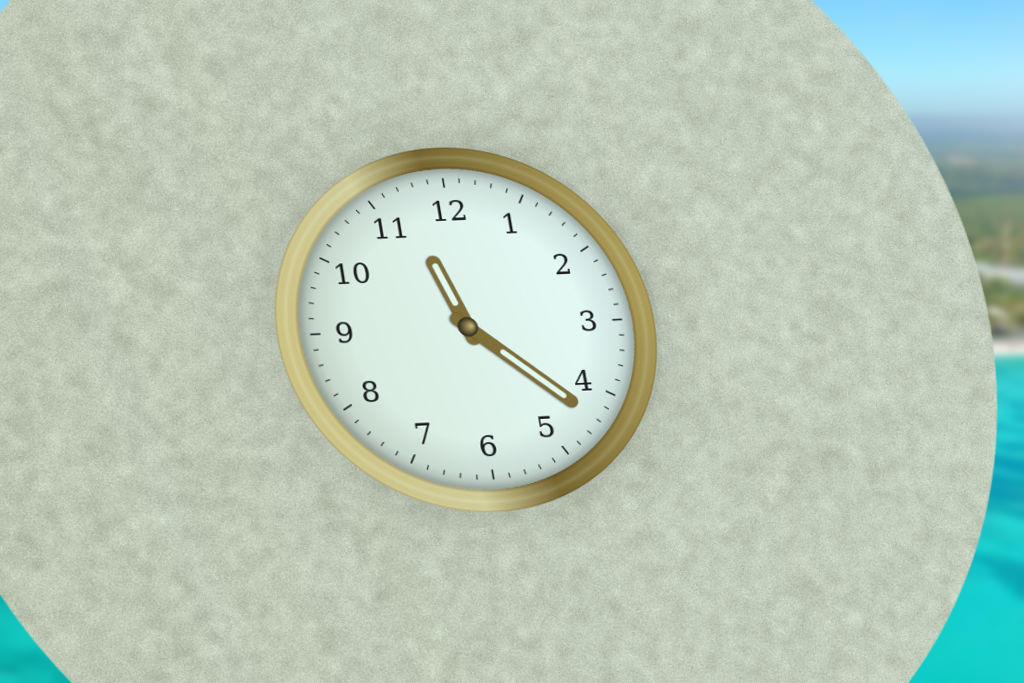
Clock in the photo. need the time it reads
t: 11:22
